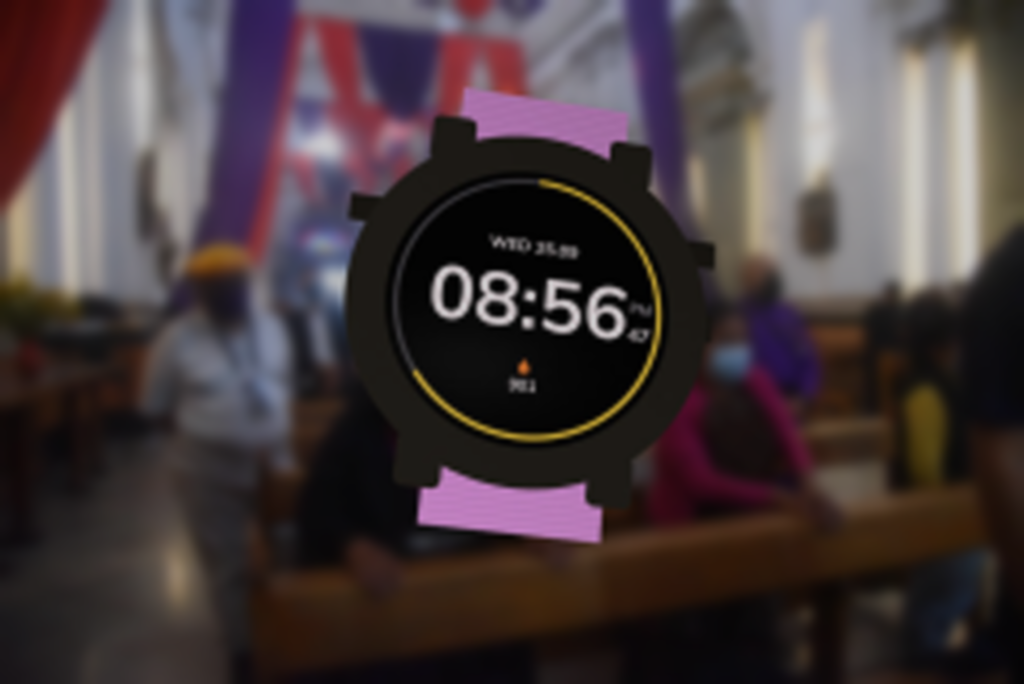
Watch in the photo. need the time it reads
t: 8:56
